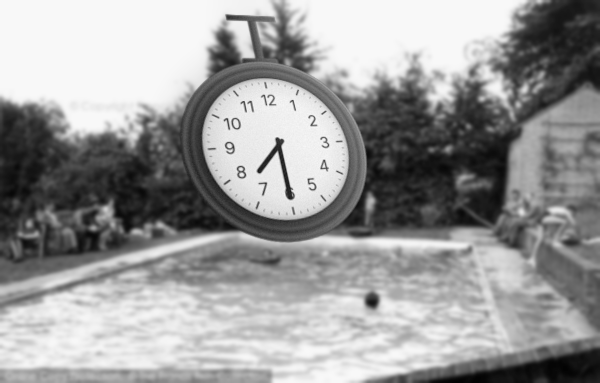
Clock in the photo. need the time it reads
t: 7:30
